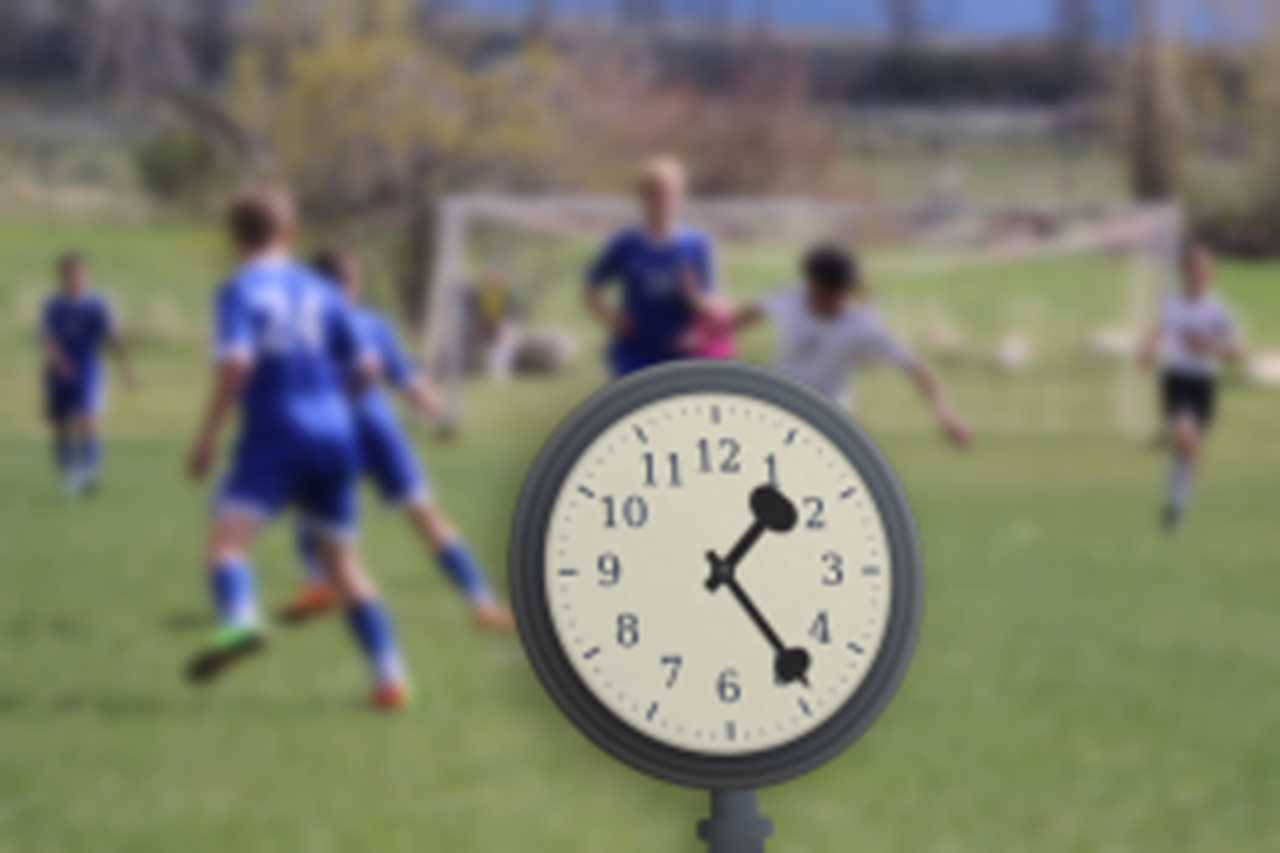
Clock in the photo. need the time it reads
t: 1:24
